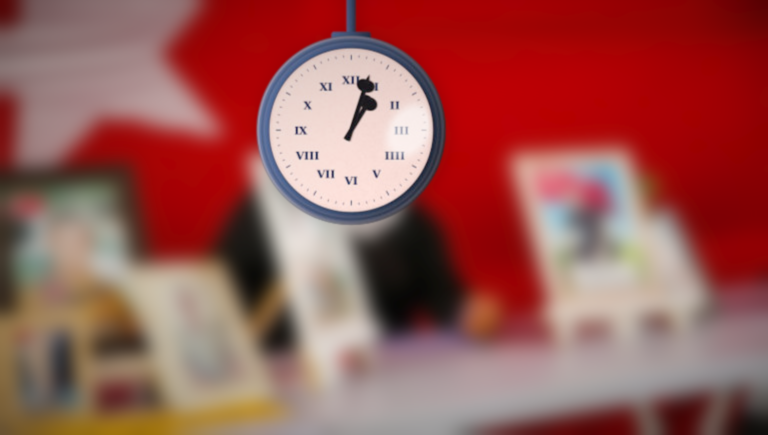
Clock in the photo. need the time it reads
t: 1:03
